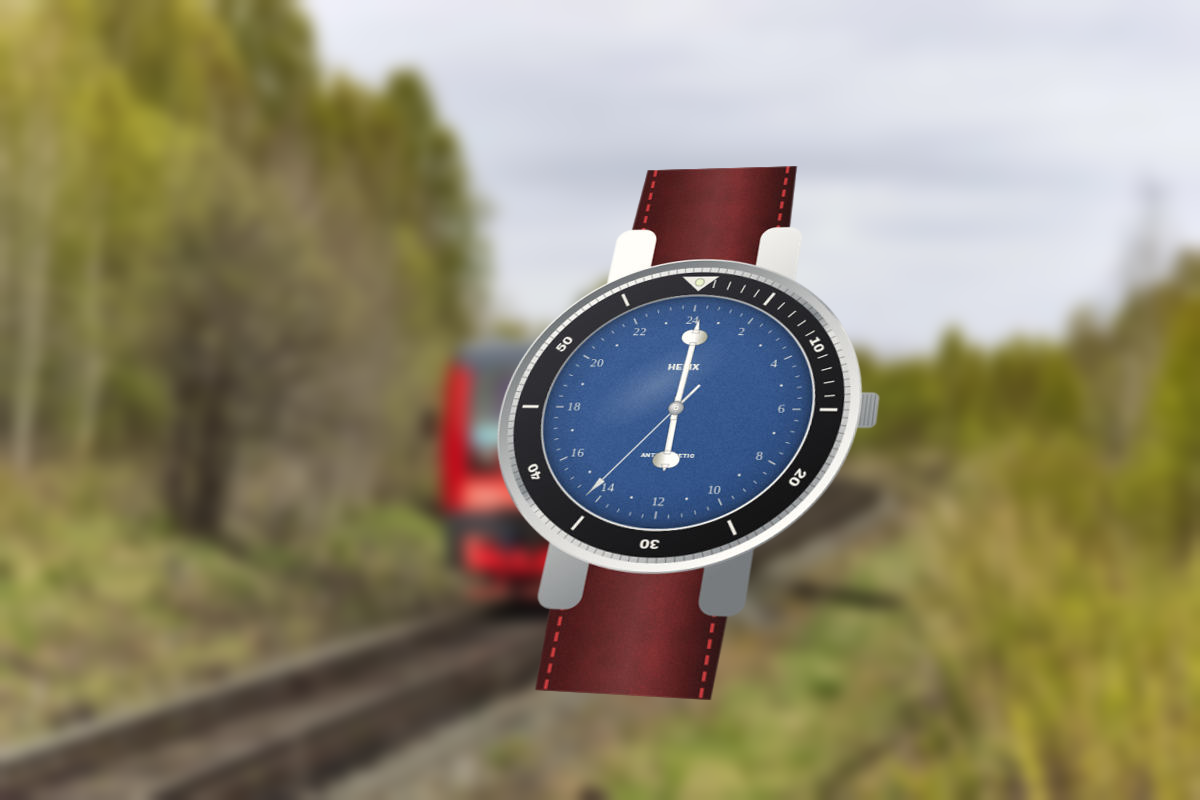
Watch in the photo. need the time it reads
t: 12:00:36
